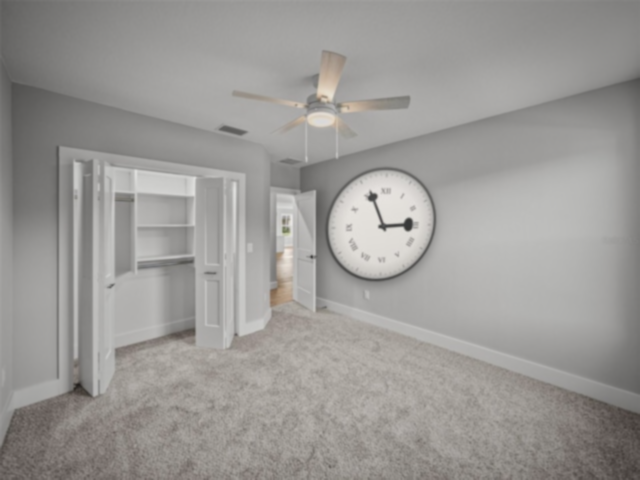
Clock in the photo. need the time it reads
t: 2:56
